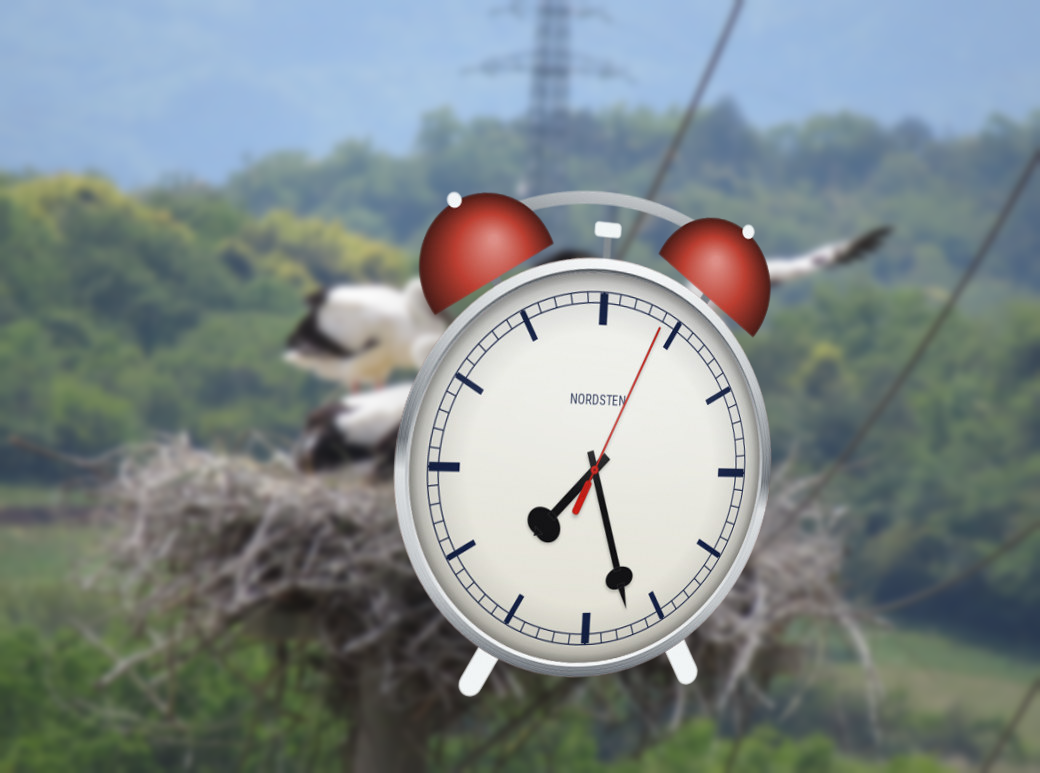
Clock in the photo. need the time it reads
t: 7:27:04
